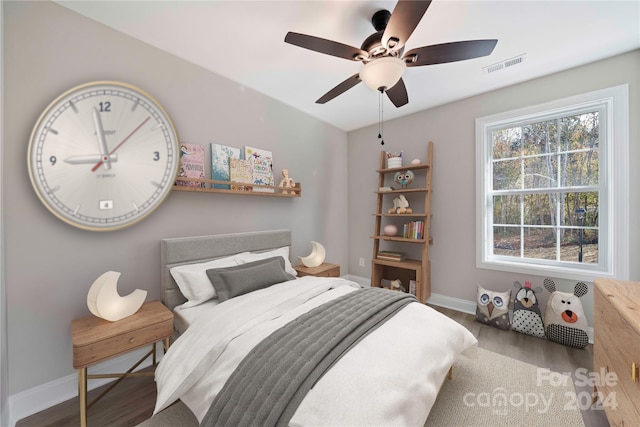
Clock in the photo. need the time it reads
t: 8:58:08
